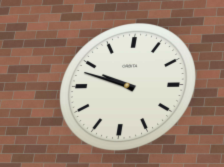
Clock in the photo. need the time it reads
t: 9:48
